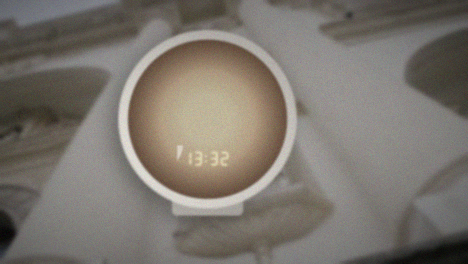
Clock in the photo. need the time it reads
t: 13:32
